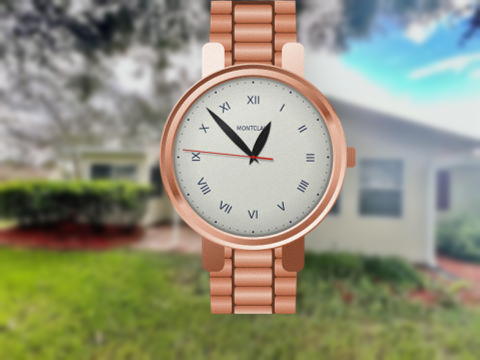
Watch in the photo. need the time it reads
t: 12:52:46
